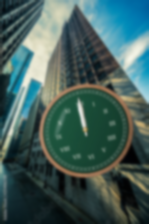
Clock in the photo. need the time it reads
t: 12:00
